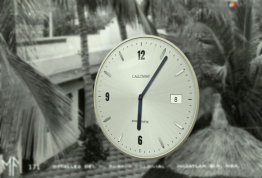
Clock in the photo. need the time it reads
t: 6:06
